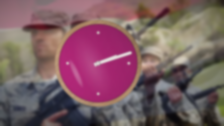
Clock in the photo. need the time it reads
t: 2:12
